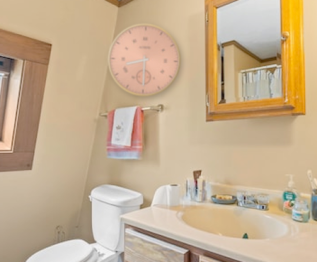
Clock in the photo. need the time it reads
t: 8:30
